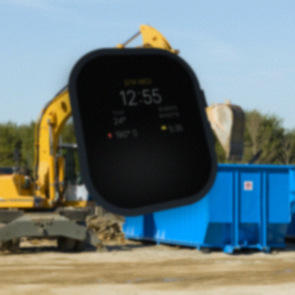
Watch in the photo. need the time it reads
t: 12:55
